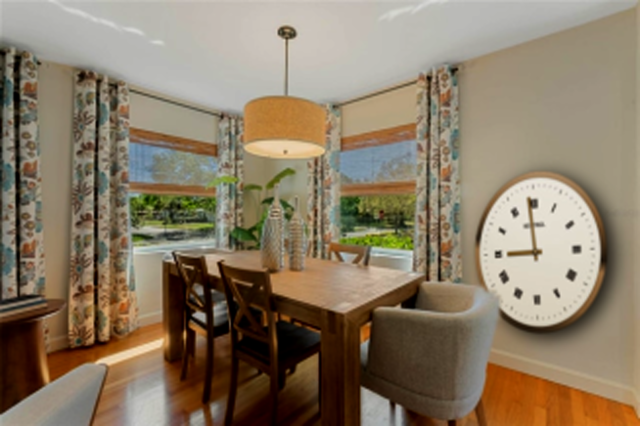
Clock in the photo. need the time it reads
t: 8:59
